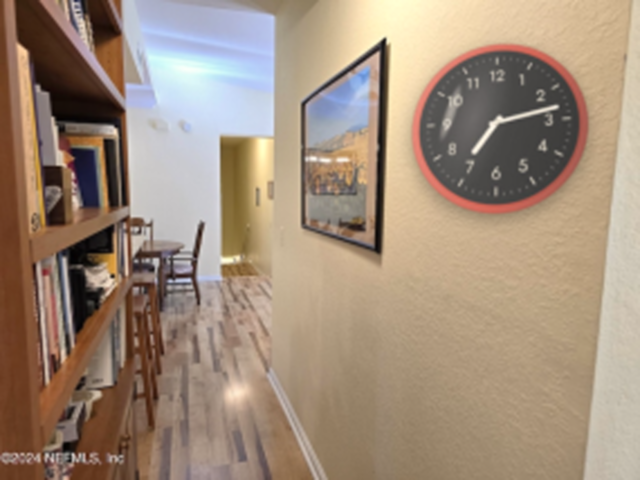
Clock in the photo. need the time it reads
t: 7:13
